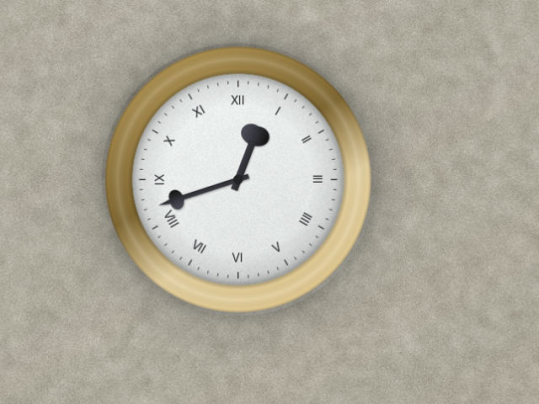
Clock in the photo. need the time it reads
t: 12:42
